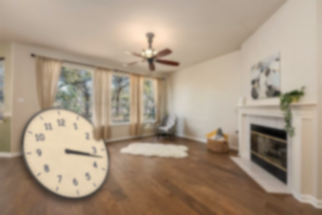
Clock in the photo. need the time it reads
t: 3:17
